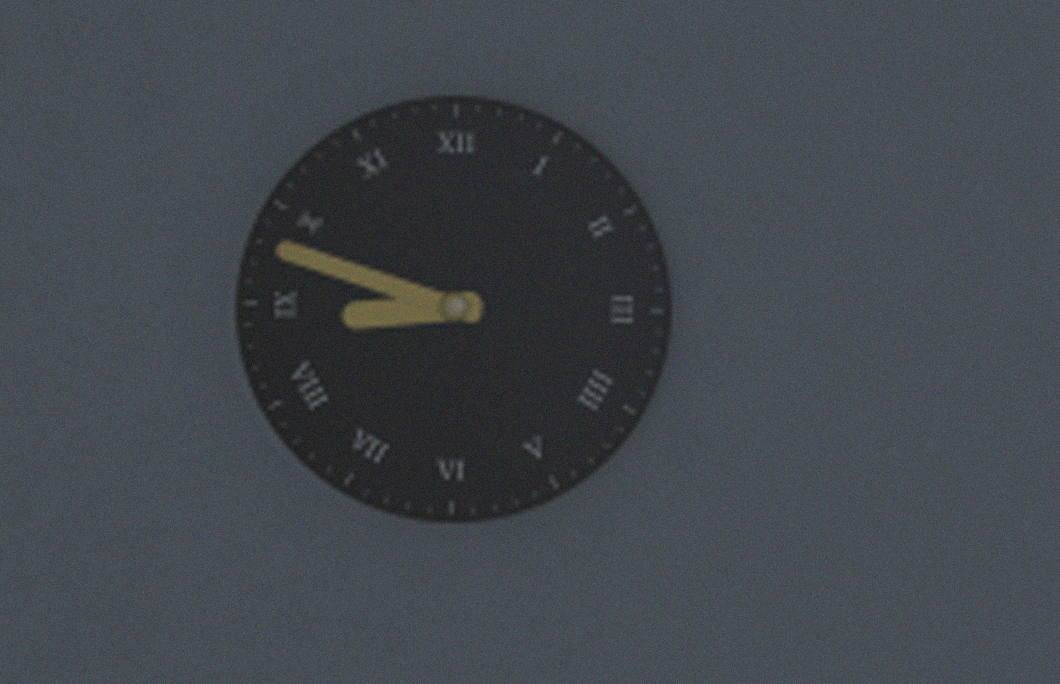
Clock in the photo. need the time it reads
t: 8:48
